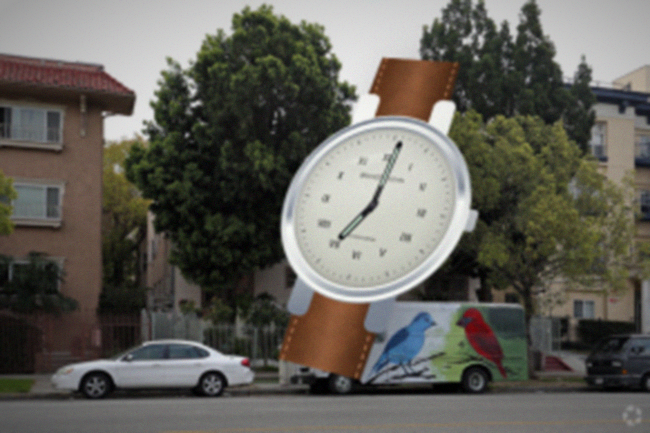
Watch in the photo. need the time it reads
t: 7:01
